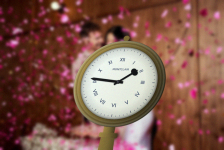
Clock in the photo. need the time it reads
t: 1:46
